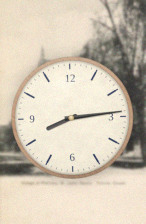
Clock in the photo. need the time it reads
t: 8:14
